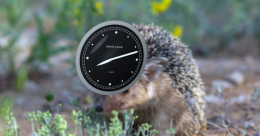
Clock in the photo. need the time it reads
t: 8:12
